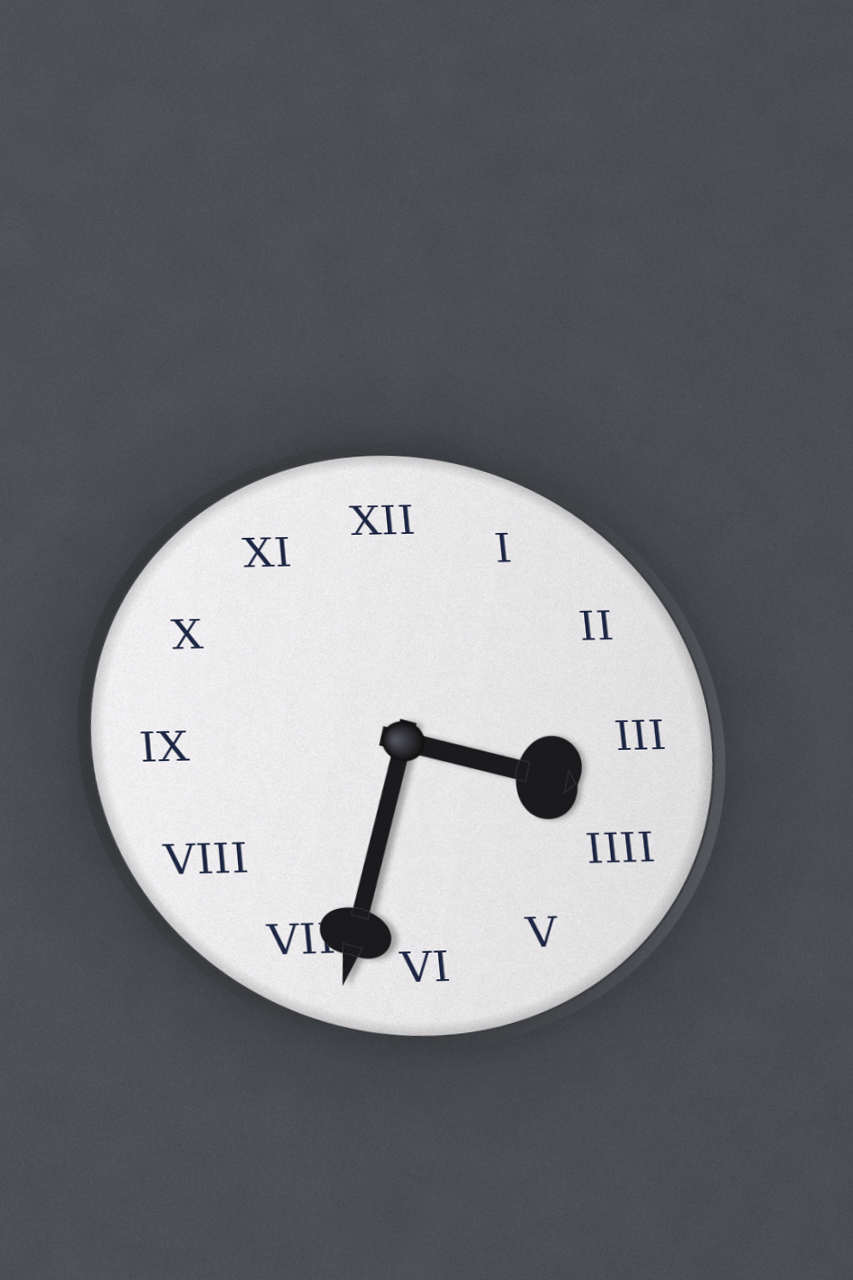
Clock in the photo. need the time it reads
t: 3:33
